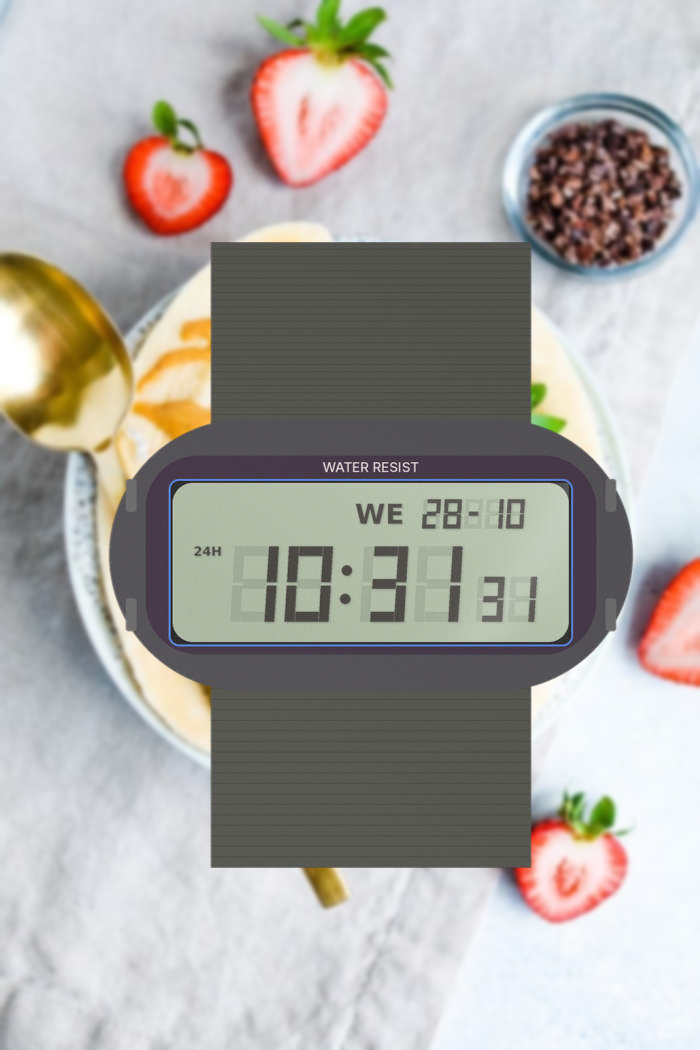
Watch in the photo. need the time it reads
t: 10:31:31
